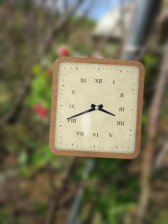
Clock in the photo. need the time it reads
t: 3:41
